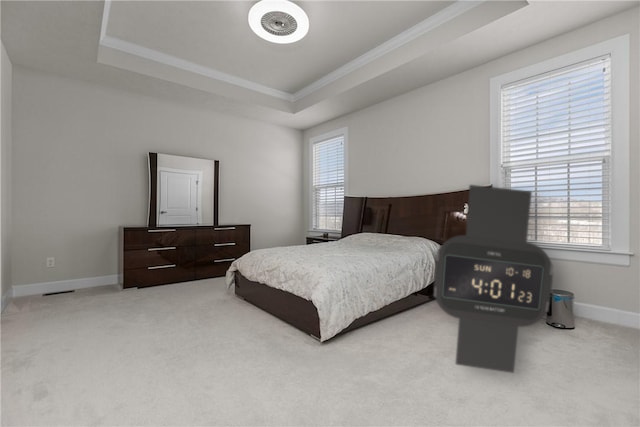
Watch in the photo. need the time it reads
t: 4:01:23
